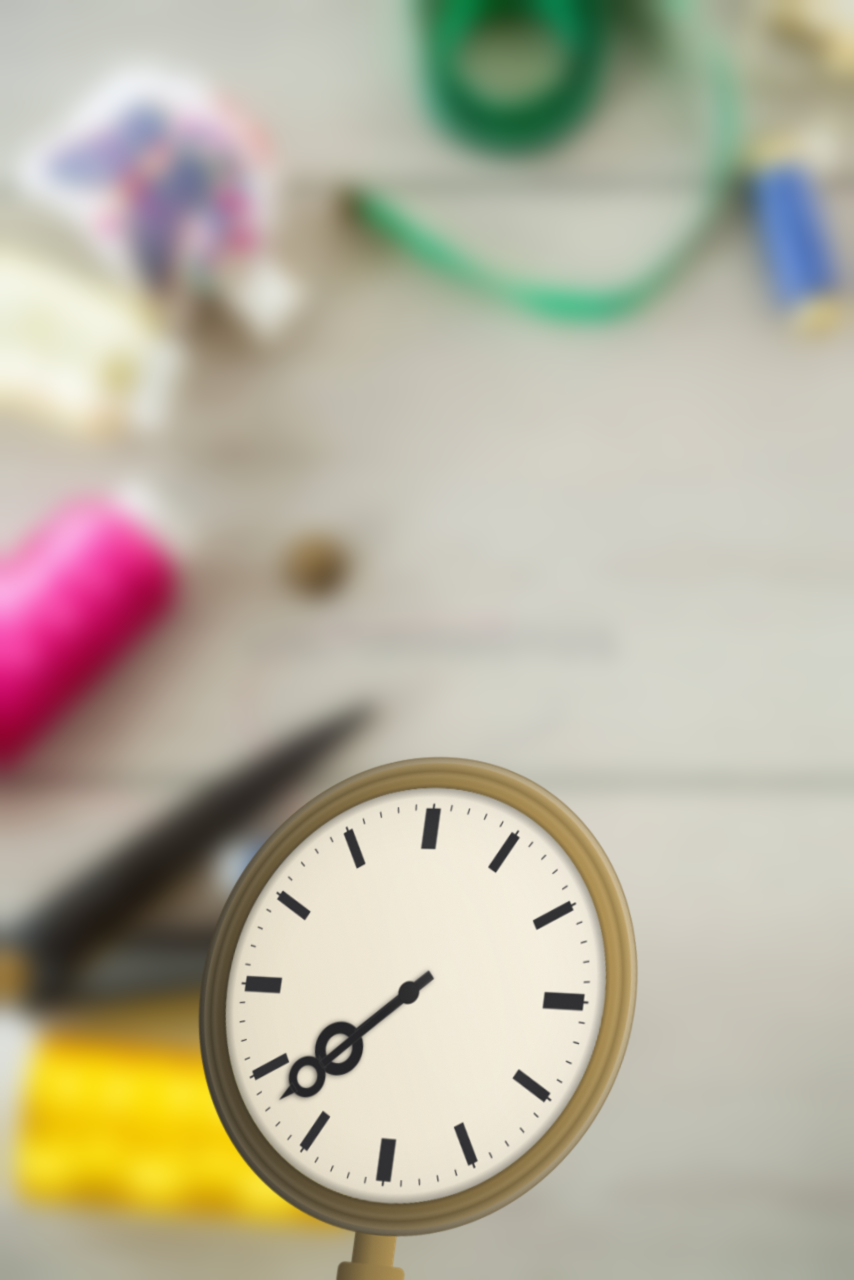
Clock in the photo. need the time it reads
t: 7:38
